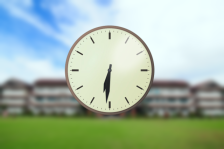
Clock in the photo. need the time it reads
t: 6:31
